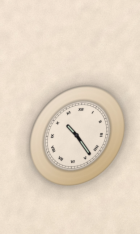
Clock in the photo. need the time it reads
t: 10:23
